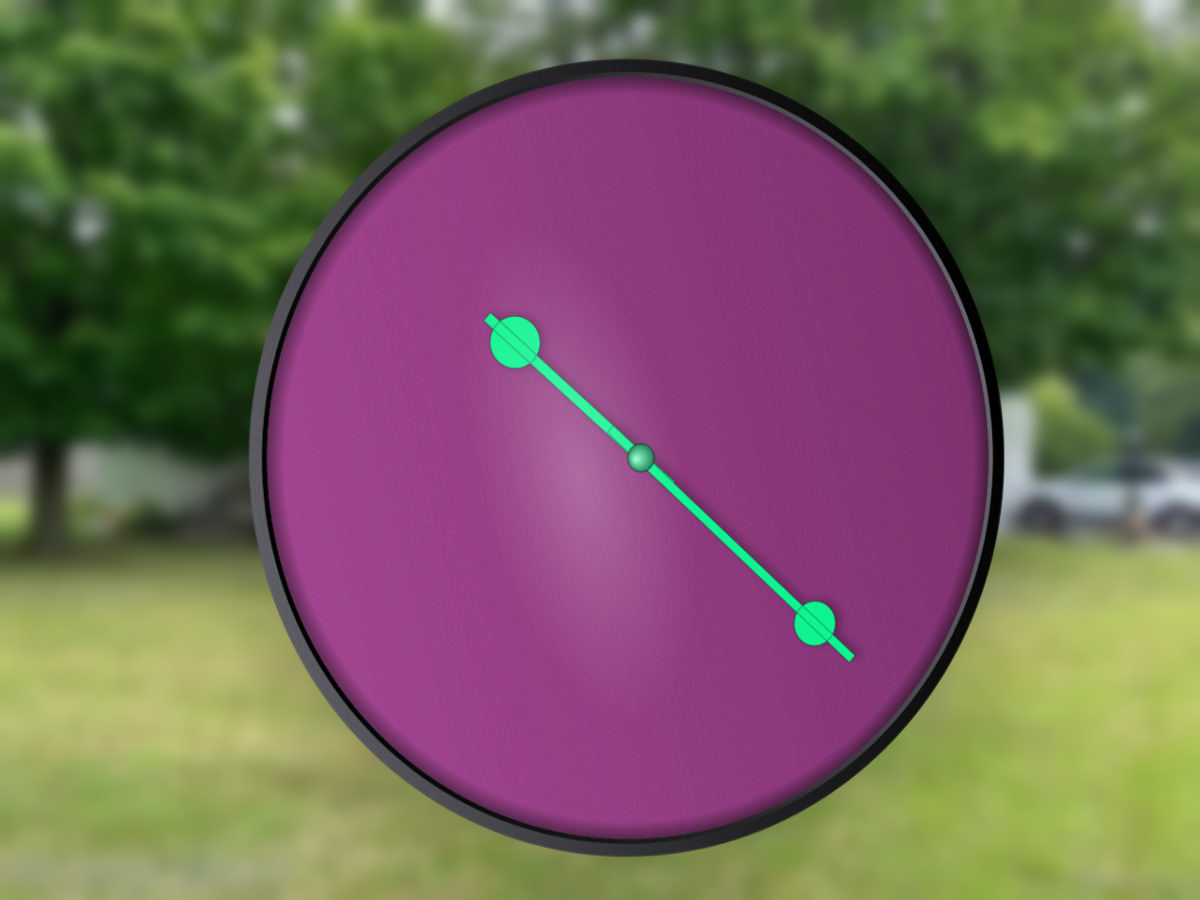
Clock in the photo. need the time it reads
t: 10:22
